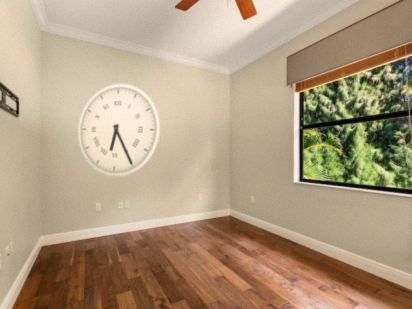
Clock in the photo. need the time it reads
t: 6:25
